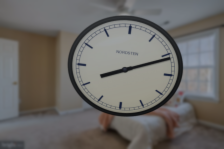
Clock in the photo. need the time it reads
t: 8:11
